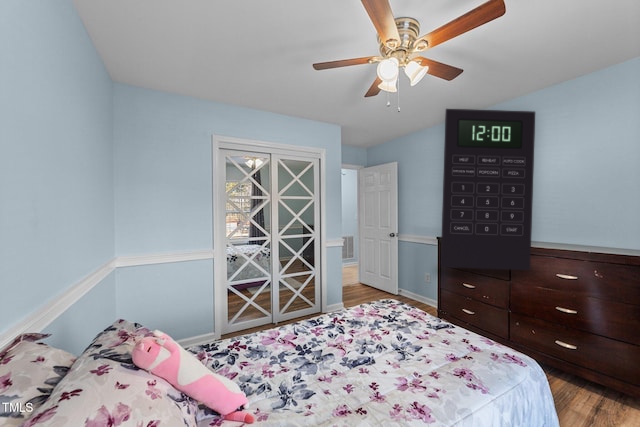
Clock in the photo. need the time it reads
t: 12:00
